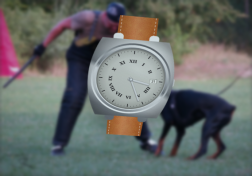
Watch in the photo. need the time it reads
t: 3:26
